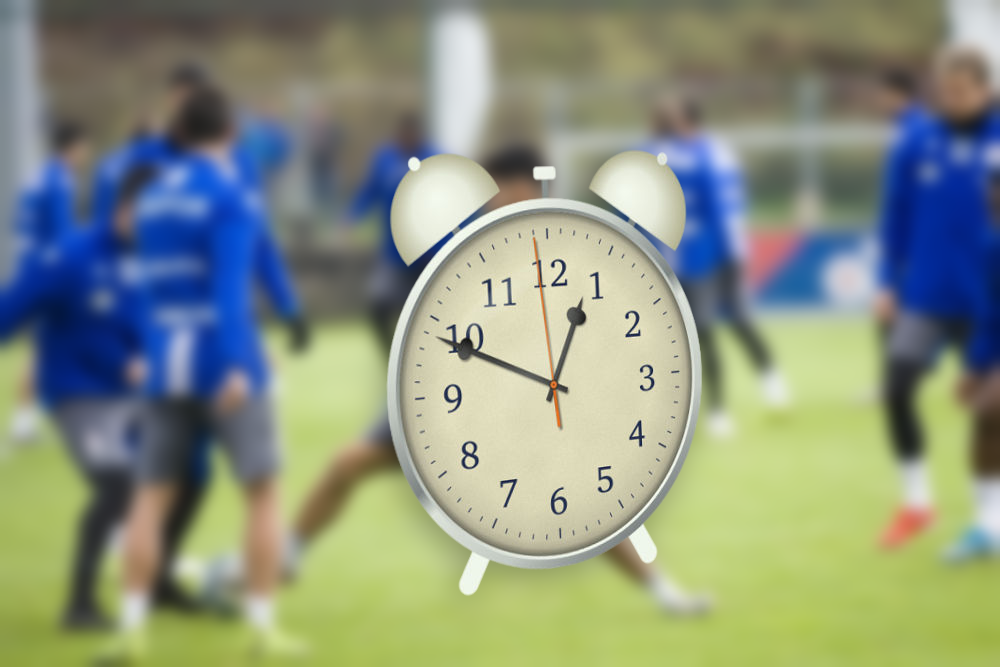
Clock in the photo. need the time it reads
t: 12:48:59
